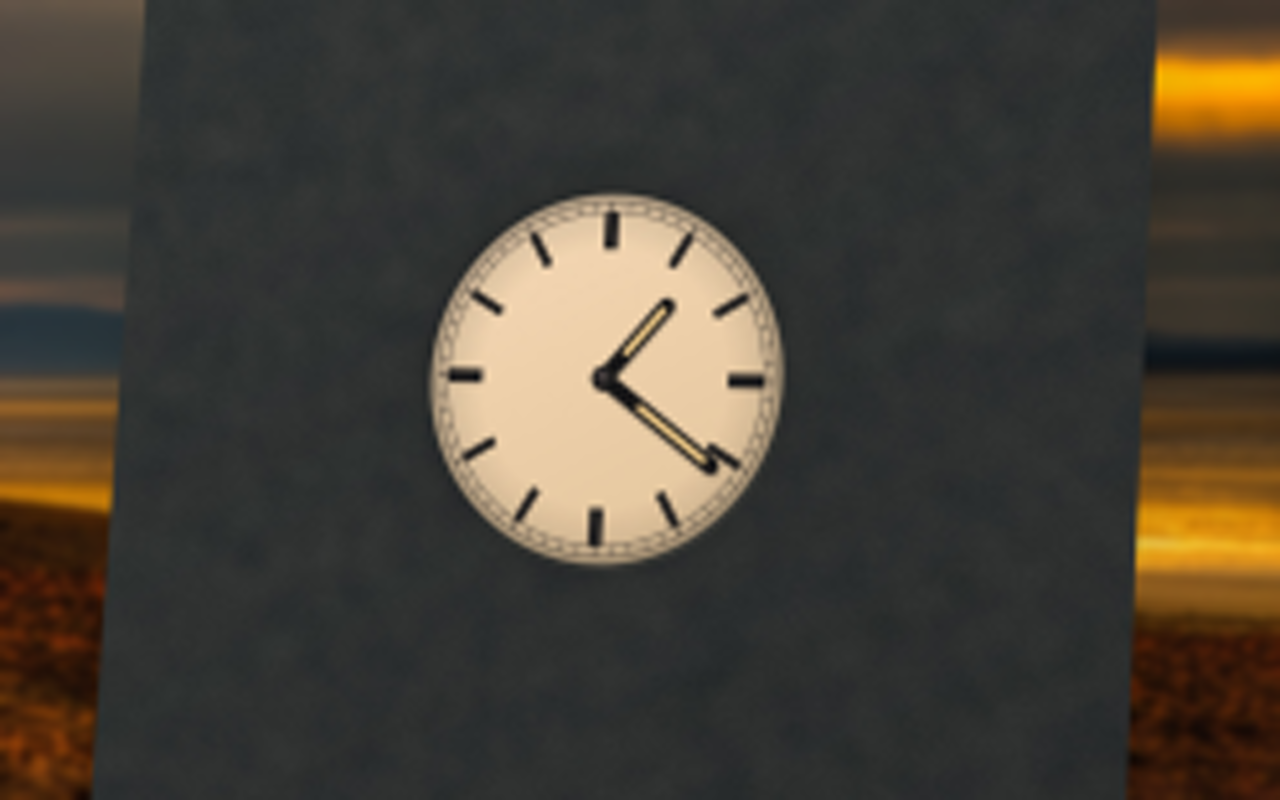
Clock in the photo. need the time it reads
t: 1:21
